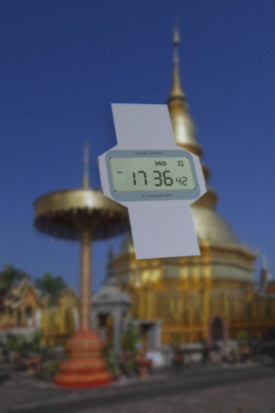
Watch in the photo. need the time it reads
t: 17:36:42
